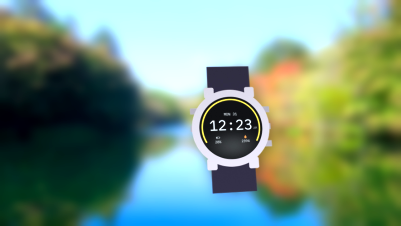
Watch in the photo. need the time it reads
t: 12:23
